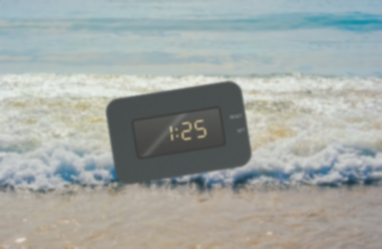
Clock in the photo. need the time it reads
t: 1:25
